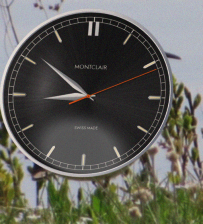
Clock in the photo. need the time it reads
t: 8:51:11
